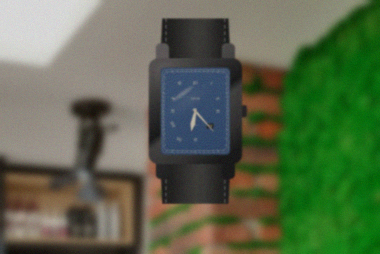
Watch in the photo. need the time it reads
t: 6:23
